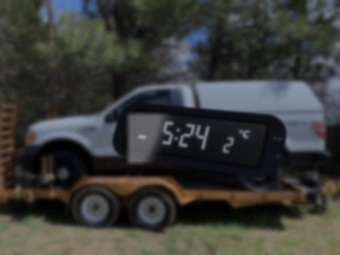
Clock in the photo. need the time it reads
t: 5:24
